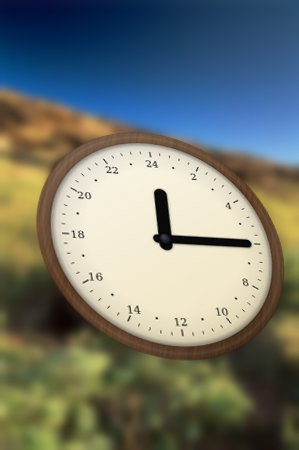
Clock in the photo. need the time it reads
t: 0:15
